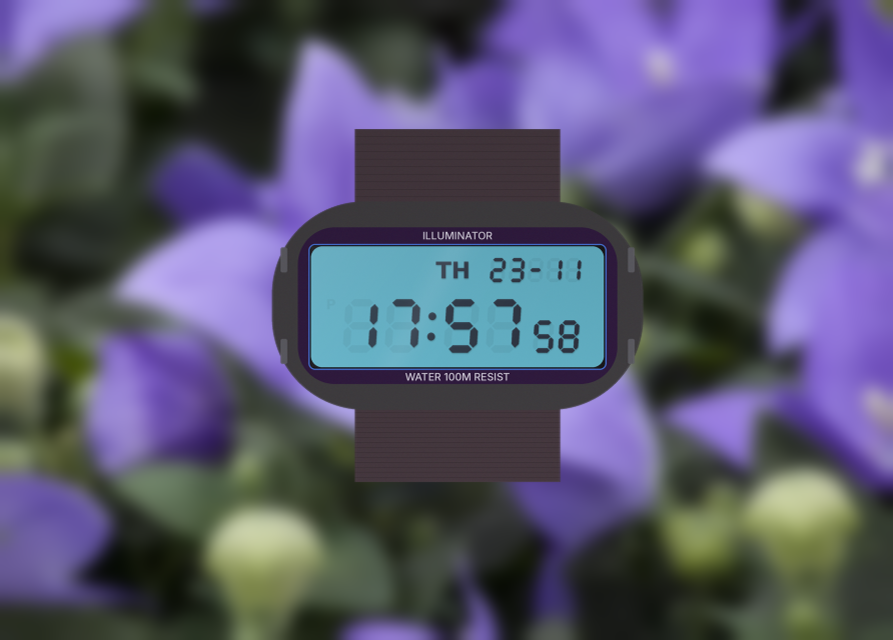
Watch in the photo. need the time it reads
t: 17:57:58
